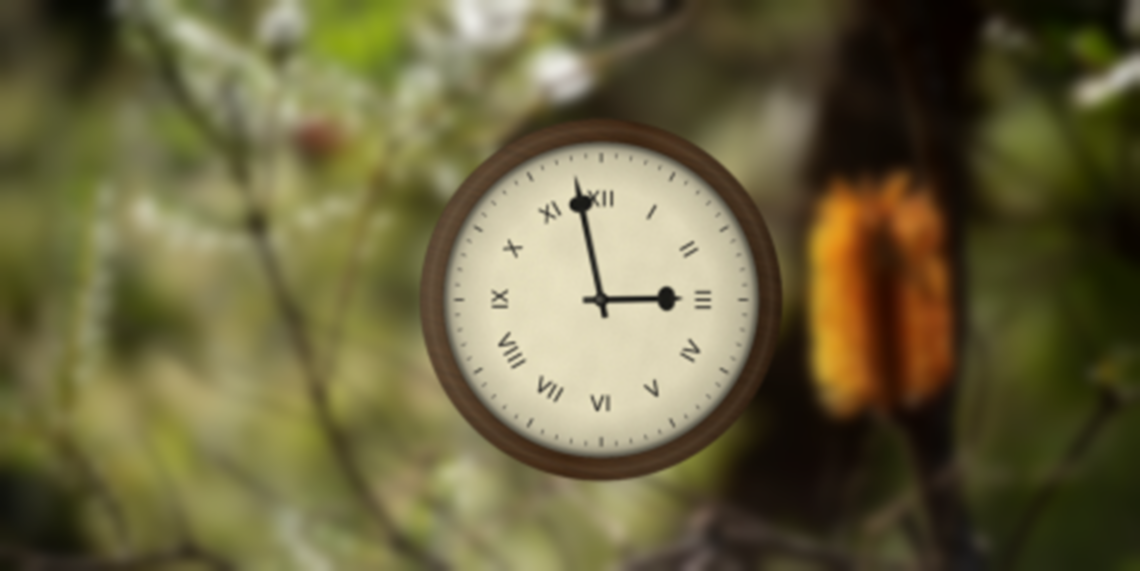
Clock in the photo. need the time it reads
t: 2:58
